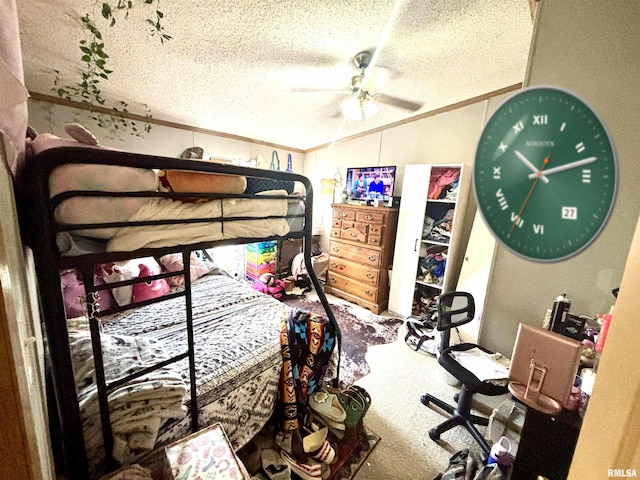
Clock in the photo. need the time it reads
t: 10:12:35
